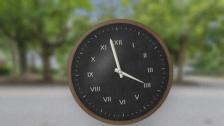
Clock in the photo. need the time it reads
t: 3:58
